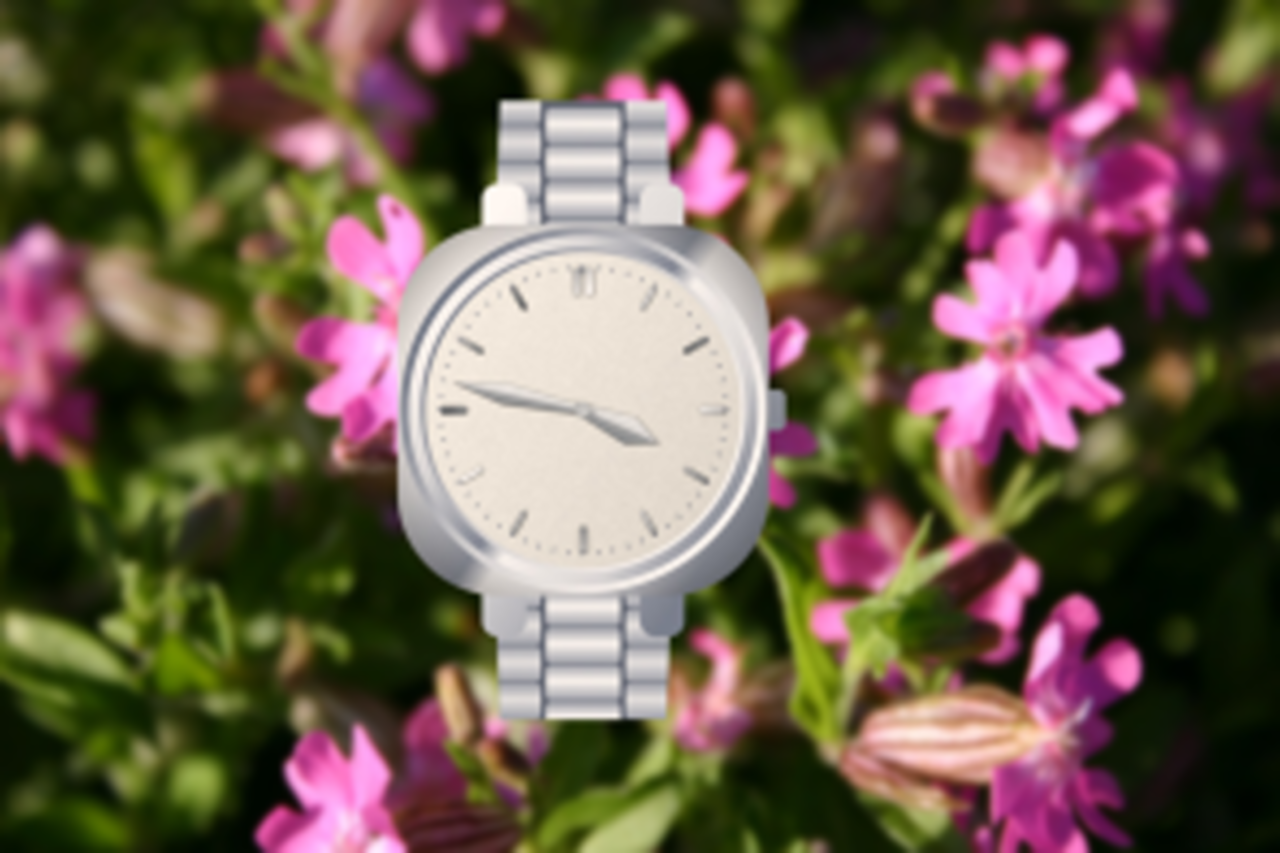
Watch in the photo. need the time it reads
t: 3:47
